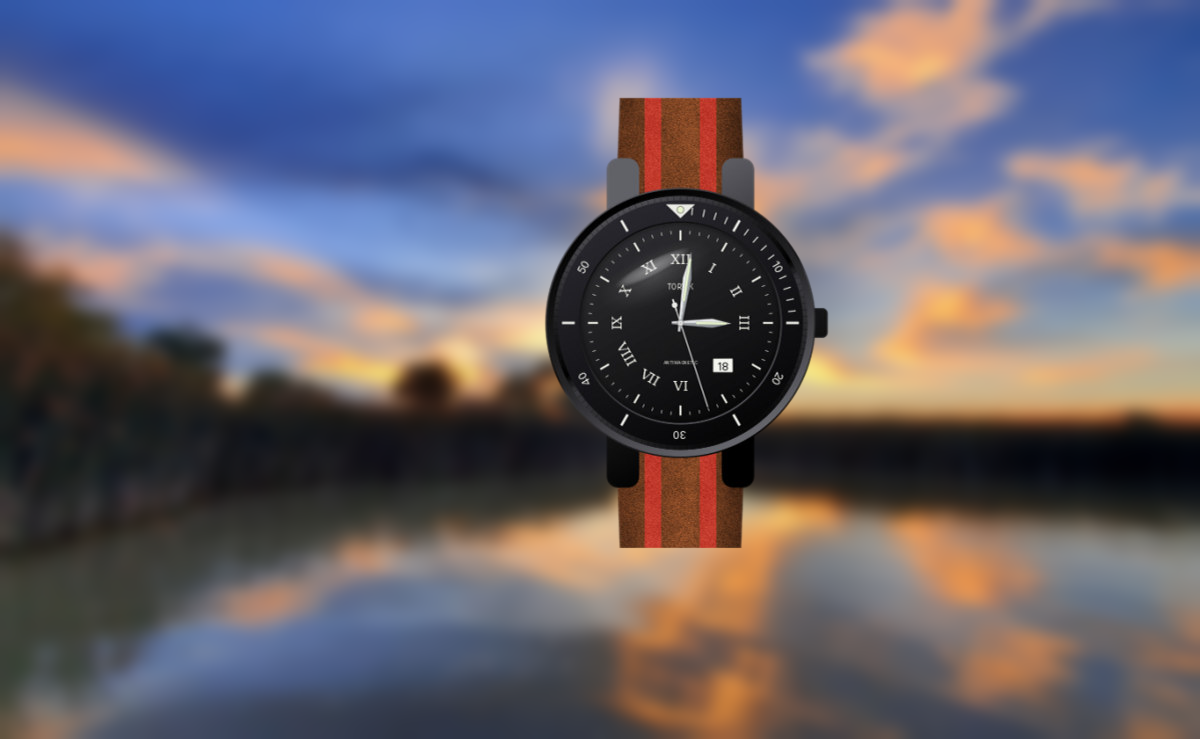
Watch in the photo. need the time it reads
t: 3:01:27
